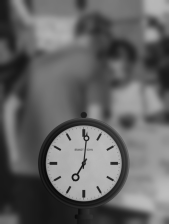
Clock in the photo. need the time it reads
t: 7:01
